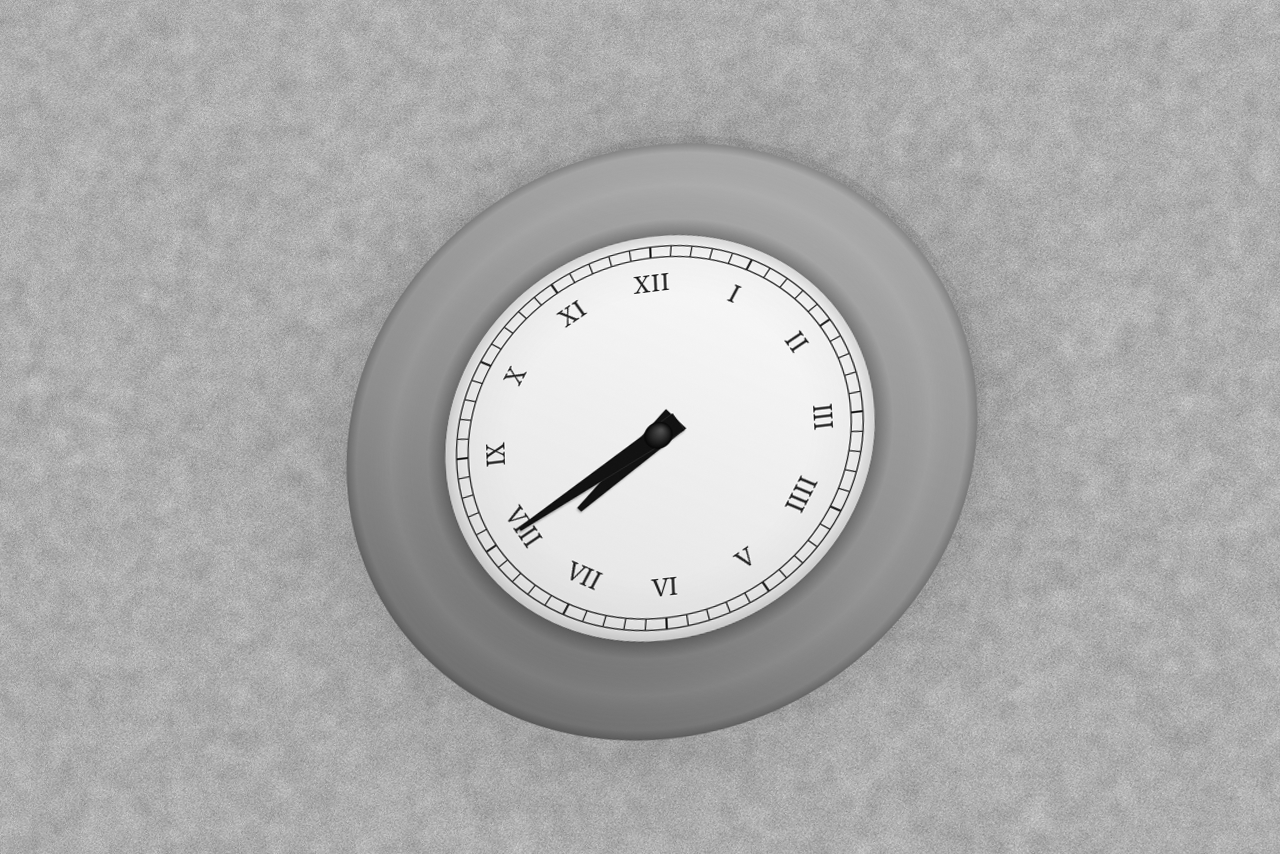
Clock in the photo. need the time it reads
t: 7:40
